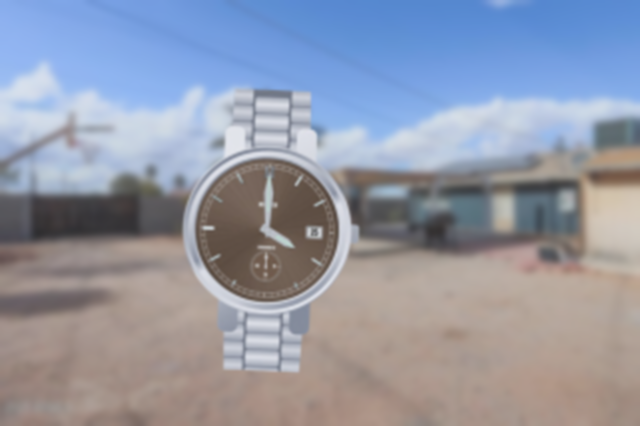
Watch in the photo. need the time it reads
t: 4:00
